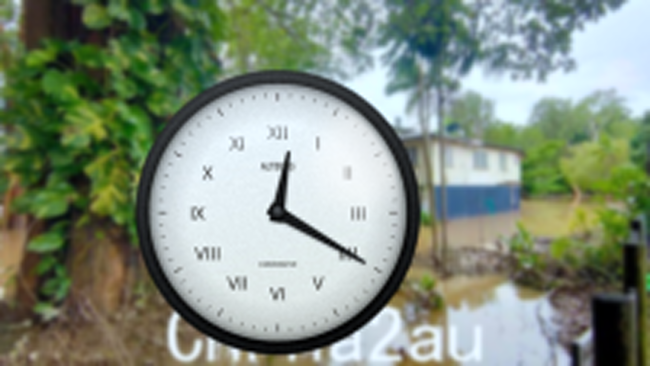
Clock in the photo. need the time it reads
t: 12:20
